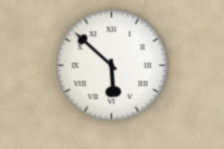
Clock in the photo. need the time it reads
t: 5:52
